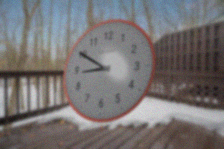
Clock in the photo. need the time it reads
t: 8:50
